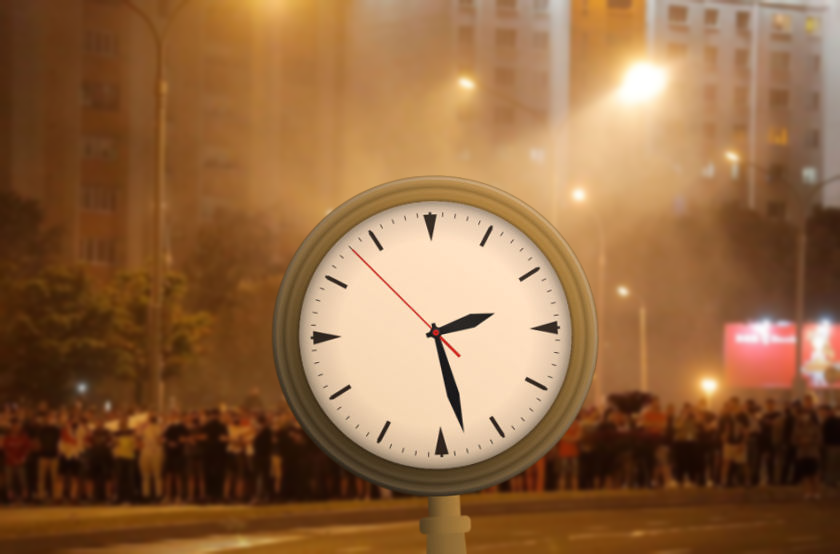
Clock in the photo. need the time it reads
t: 2:27:53
